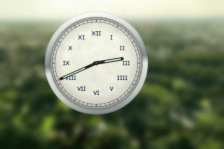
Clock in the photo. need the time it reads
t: 2:41
